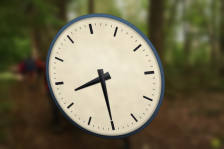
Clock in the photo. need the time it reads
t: 8:30
